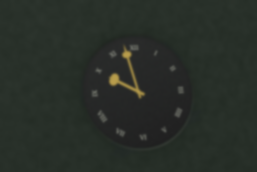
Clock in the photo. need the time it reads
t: 9:58
